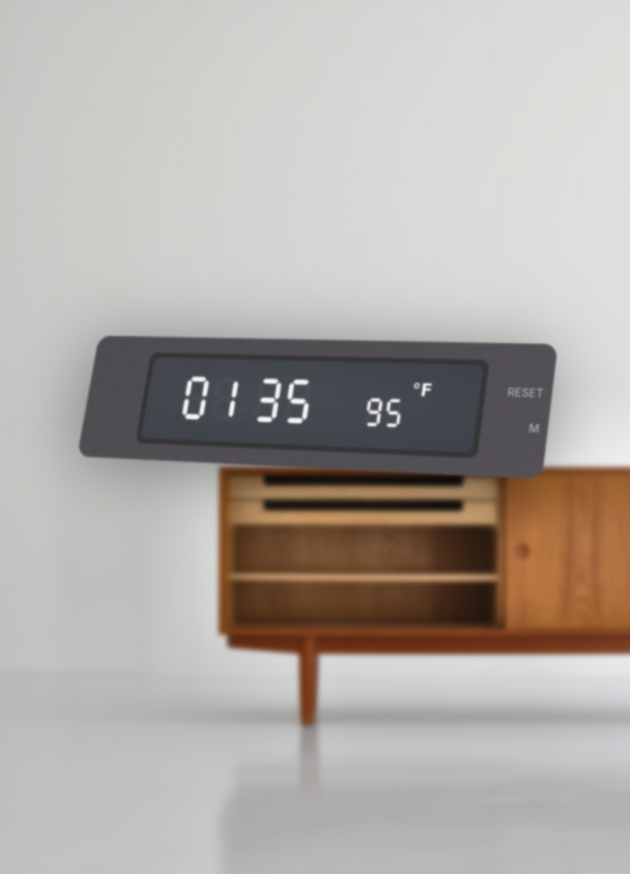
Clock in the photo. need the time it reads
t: 1:35
